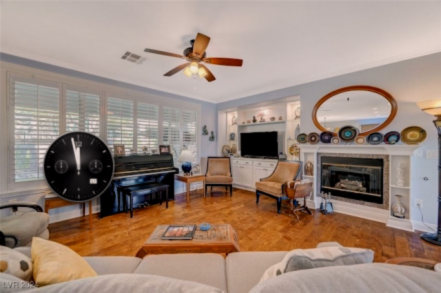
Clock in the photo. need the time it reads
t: 11:58
